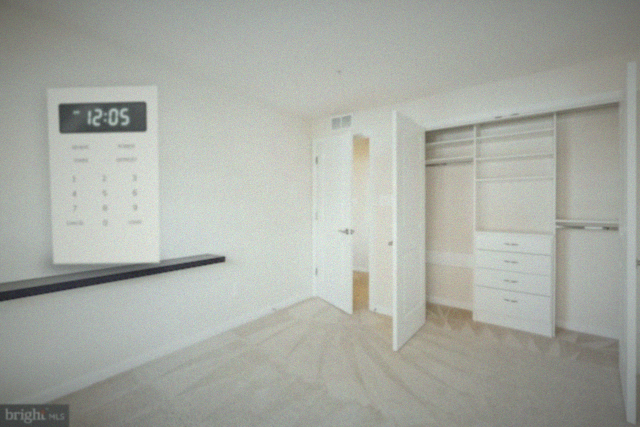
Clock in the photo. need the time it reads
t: 12:05
